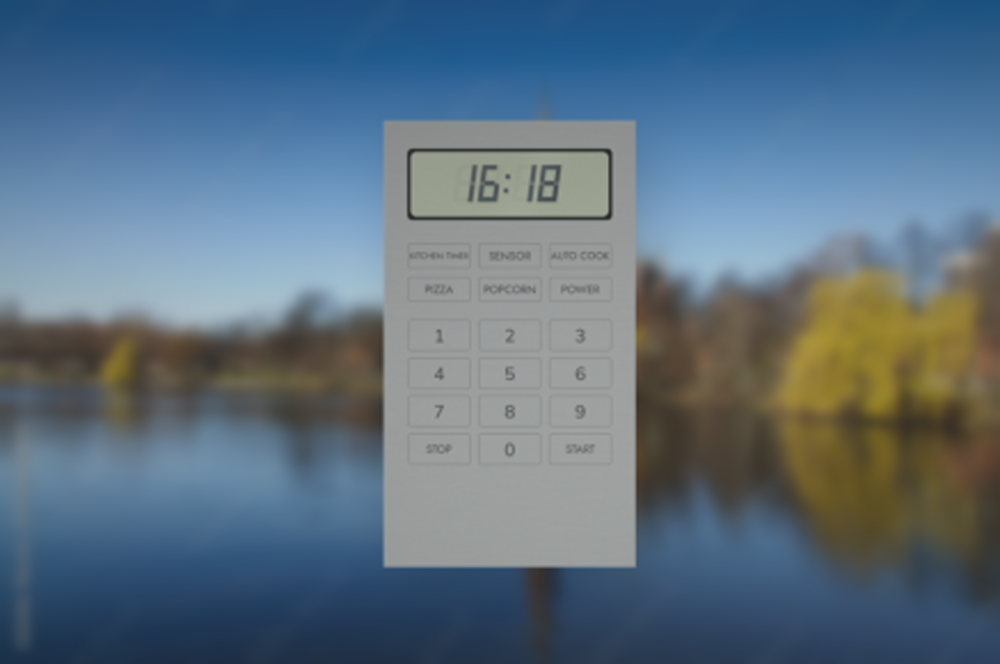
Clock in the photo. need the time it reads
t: 16:18
